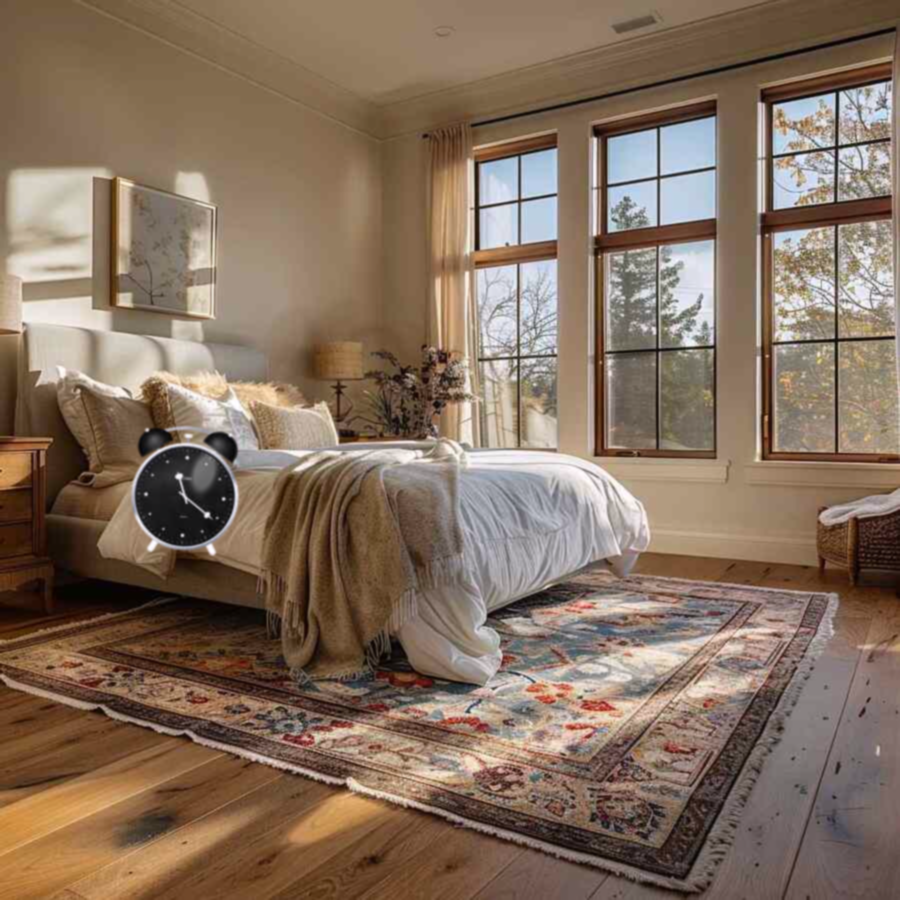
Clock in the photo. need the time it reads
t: 11:21
